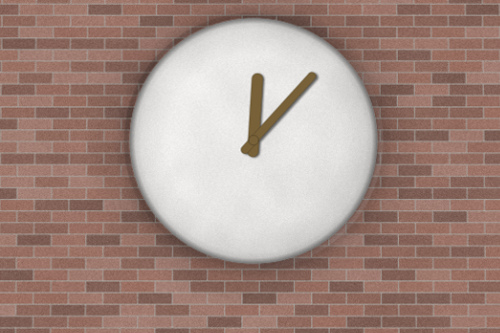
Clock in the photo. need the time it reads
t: 12:07
